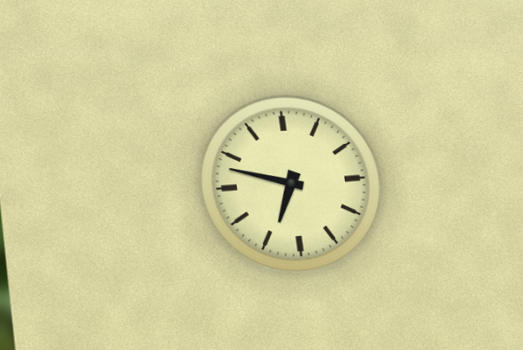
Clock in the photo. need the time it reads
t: 6:48
